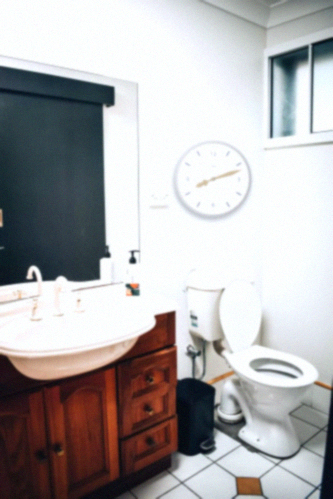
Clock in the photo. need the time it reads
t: 8:12
